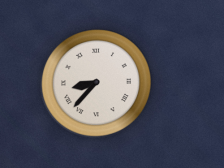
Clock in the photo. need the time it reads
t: 8:37
